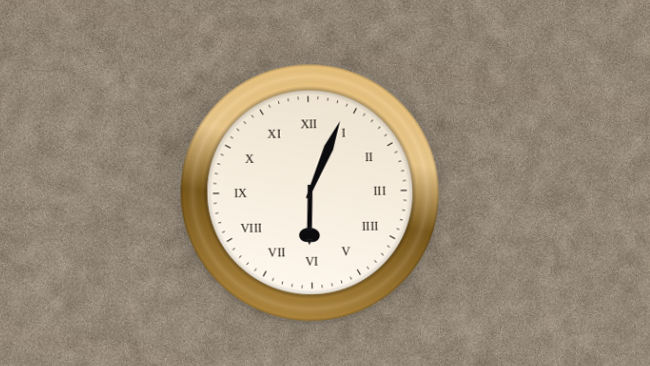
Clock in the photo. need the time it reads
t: 6:04
